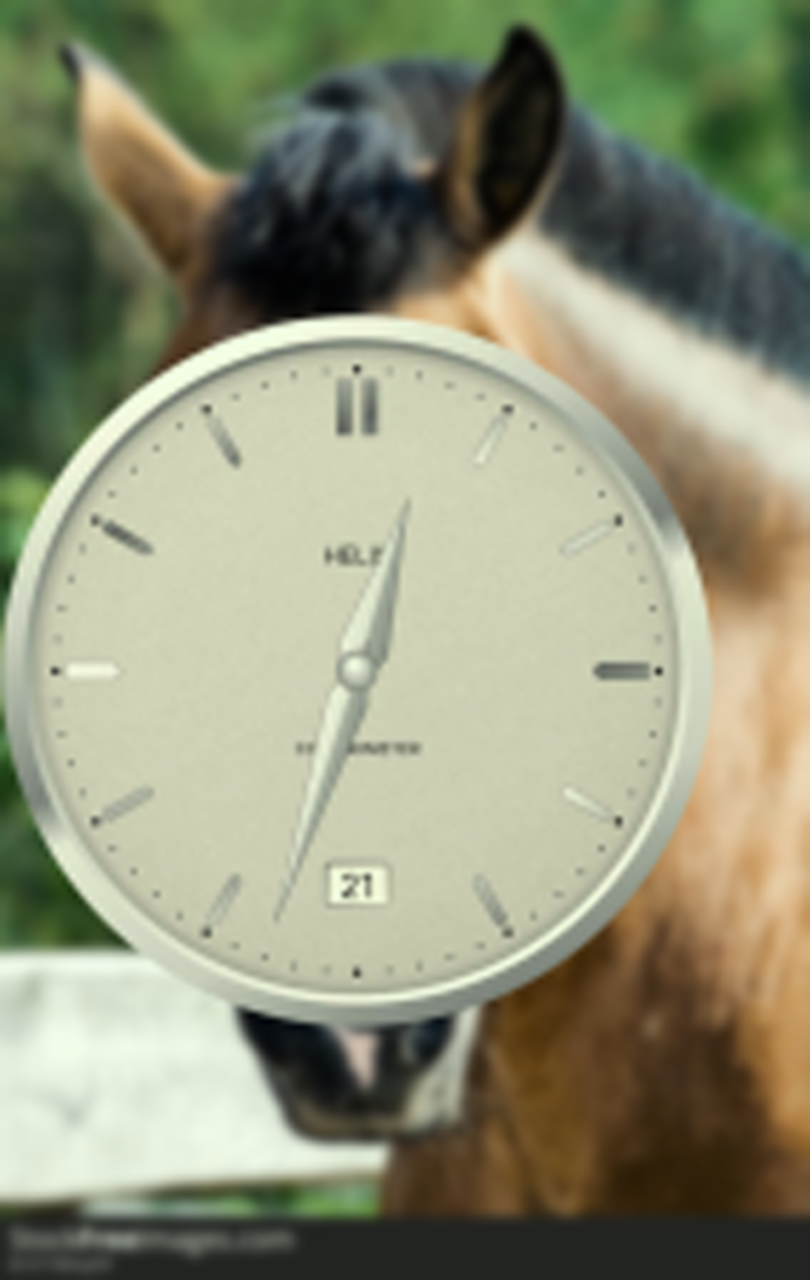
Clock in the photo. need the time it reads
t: 12:33
